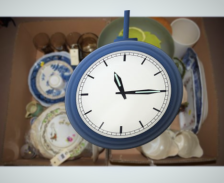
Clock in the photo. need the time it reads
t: 11:15
